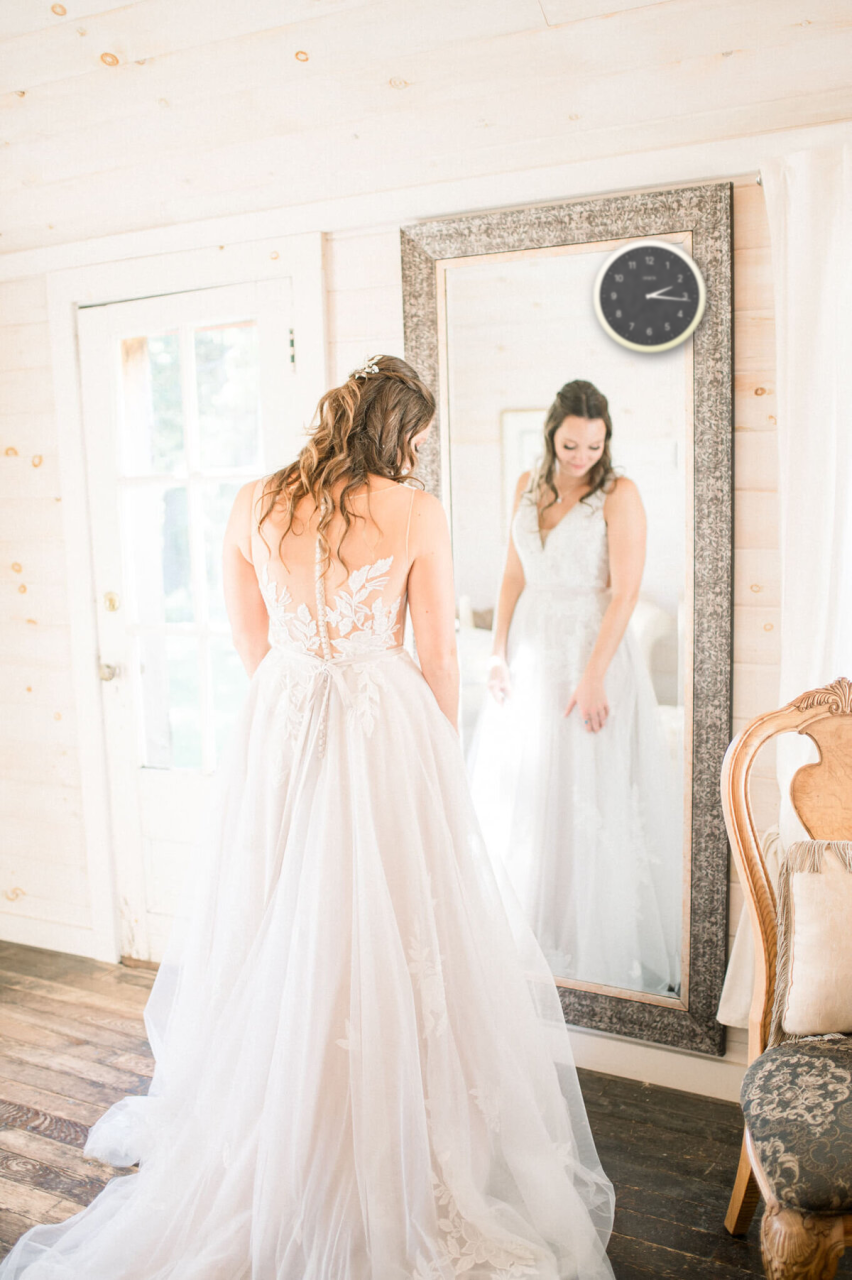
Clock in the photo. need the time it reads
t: 2:16
